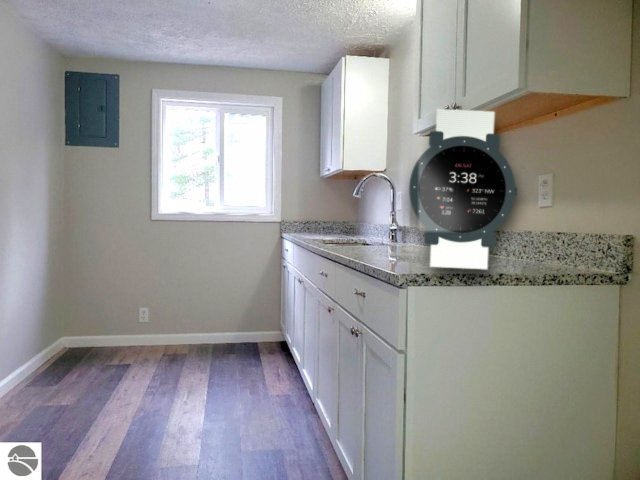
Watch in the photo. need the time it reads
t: 3:38
